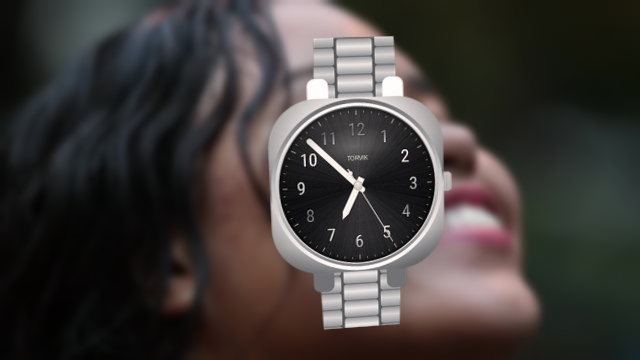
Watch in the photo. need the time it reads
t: 6:52:25
